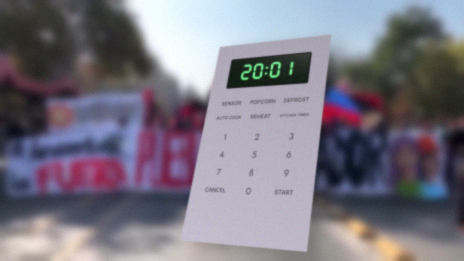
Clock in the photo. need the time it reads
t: 20:01
